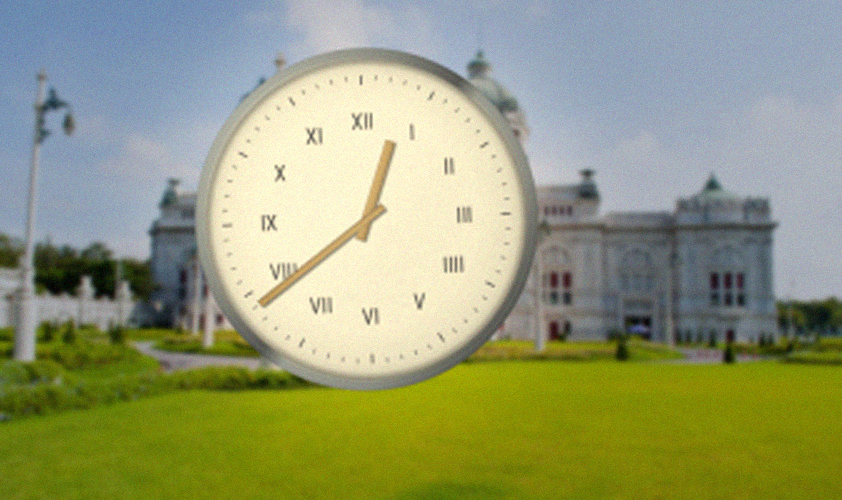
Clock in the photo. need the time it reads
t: 12:39
